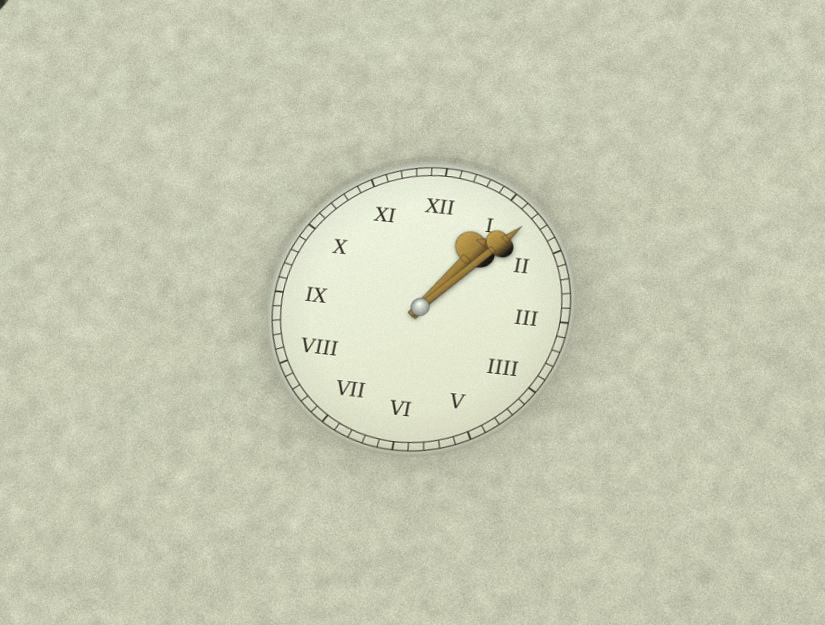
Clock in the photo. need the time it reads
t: 1:07
